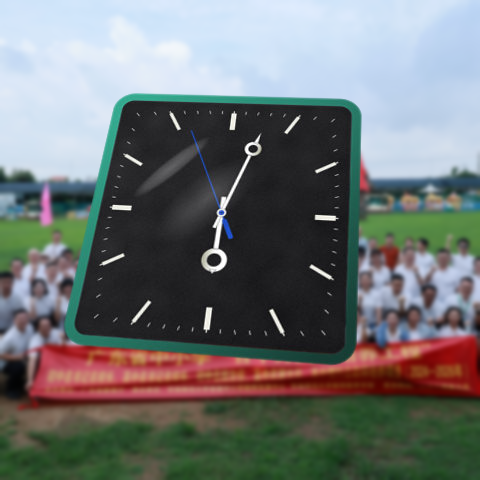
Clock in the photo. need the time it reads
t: 6:02:56
